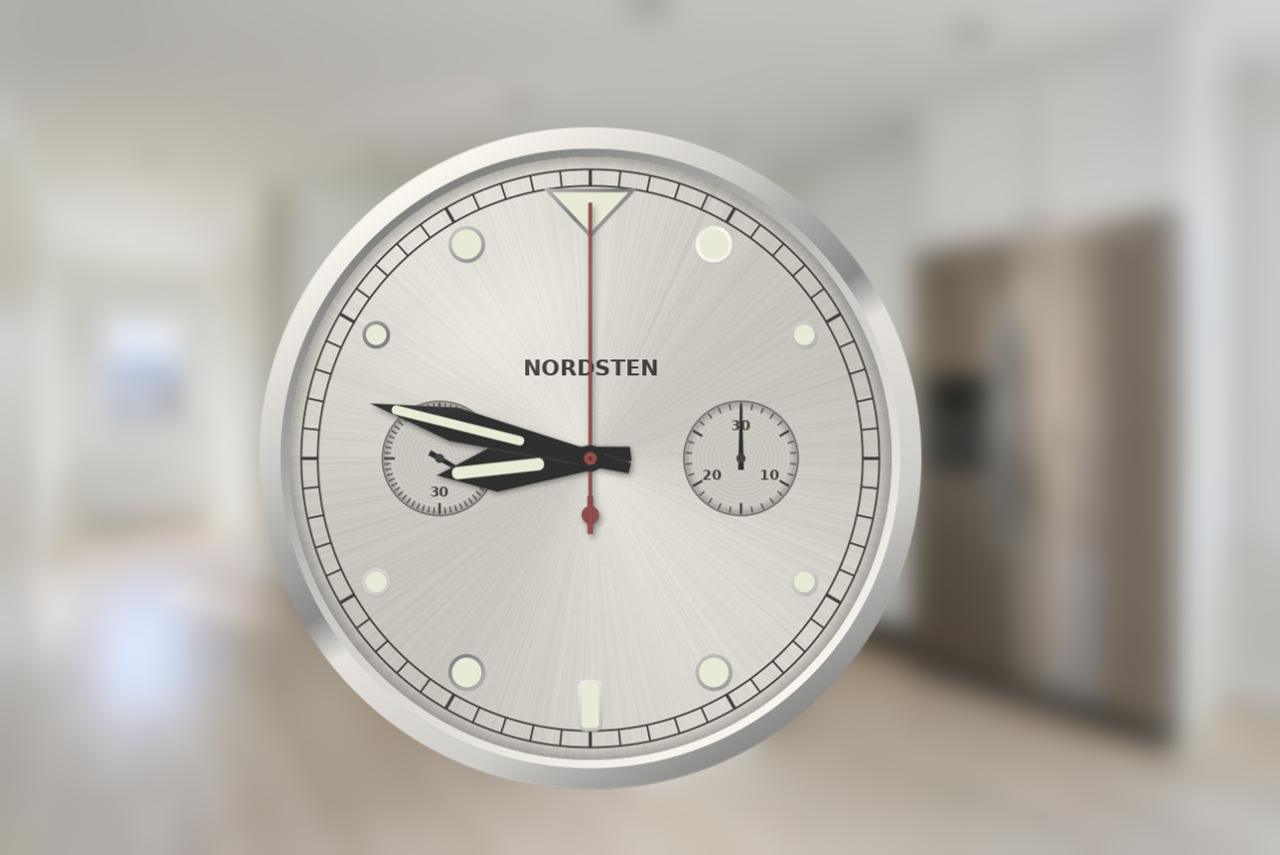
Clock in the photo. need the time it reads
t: 8:47:20
